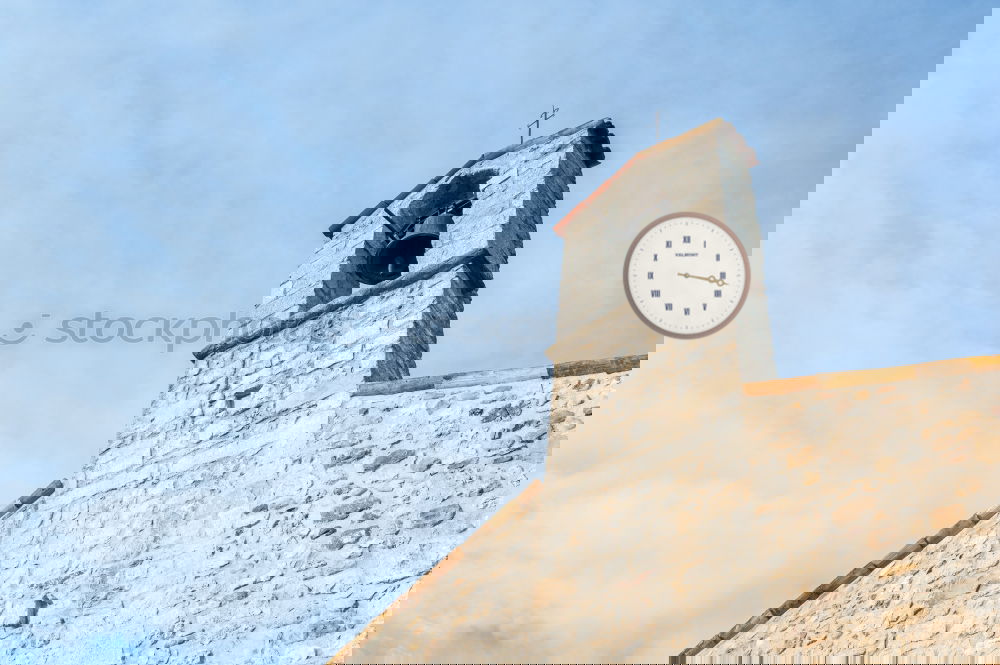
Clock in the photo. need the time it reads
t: 3:17
